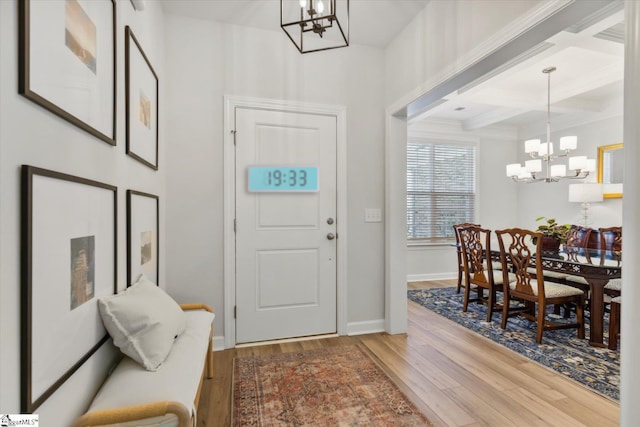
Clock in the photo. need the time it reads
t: 19:33
